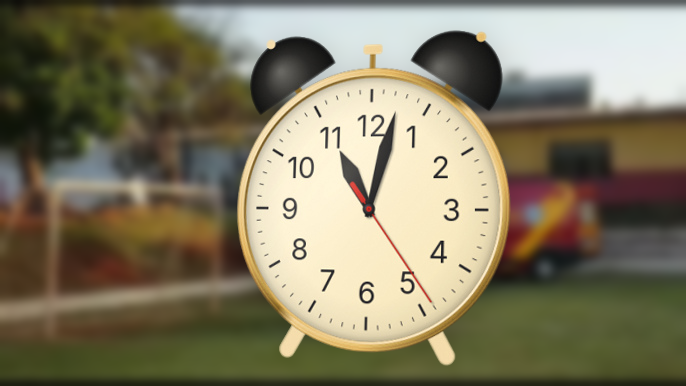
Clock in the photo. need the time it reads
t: 11:02:24
